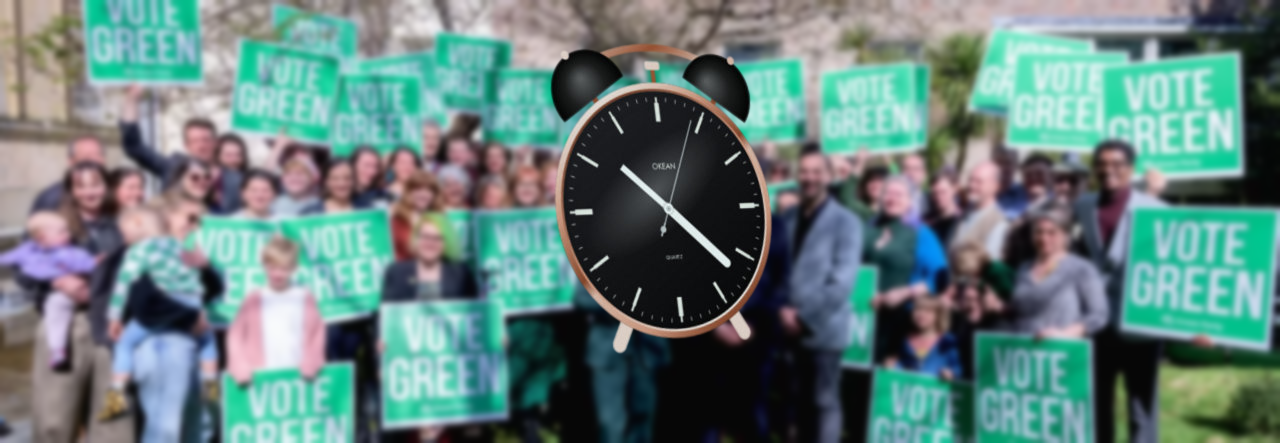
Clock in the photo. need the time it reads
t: 10:22:04
